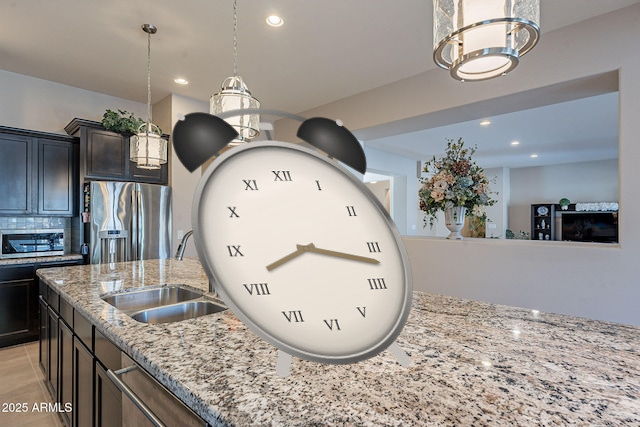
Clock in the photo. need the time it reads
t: 8:17
